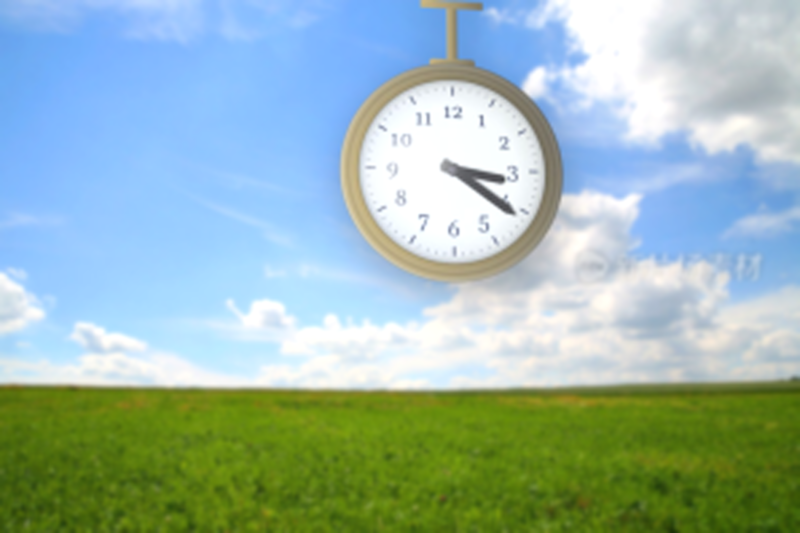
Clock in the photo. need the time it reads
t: 3:21
